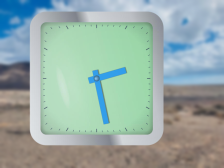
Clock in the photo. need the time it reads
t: 2:28
